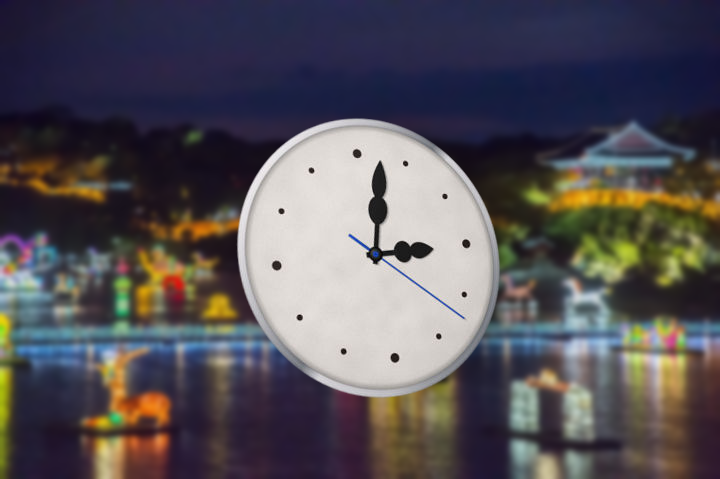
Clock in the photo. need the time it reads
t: 3:02:22
